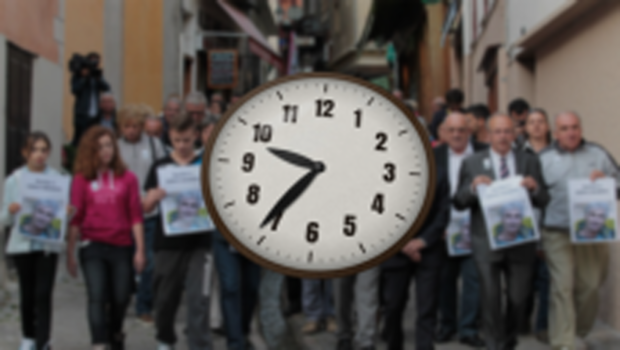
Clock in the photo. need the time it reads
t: 9:36
